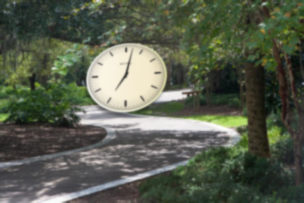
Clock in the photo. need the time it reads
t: 7:02
